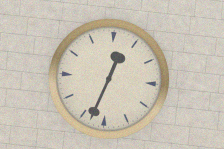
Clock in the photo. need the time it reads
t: 12:33
